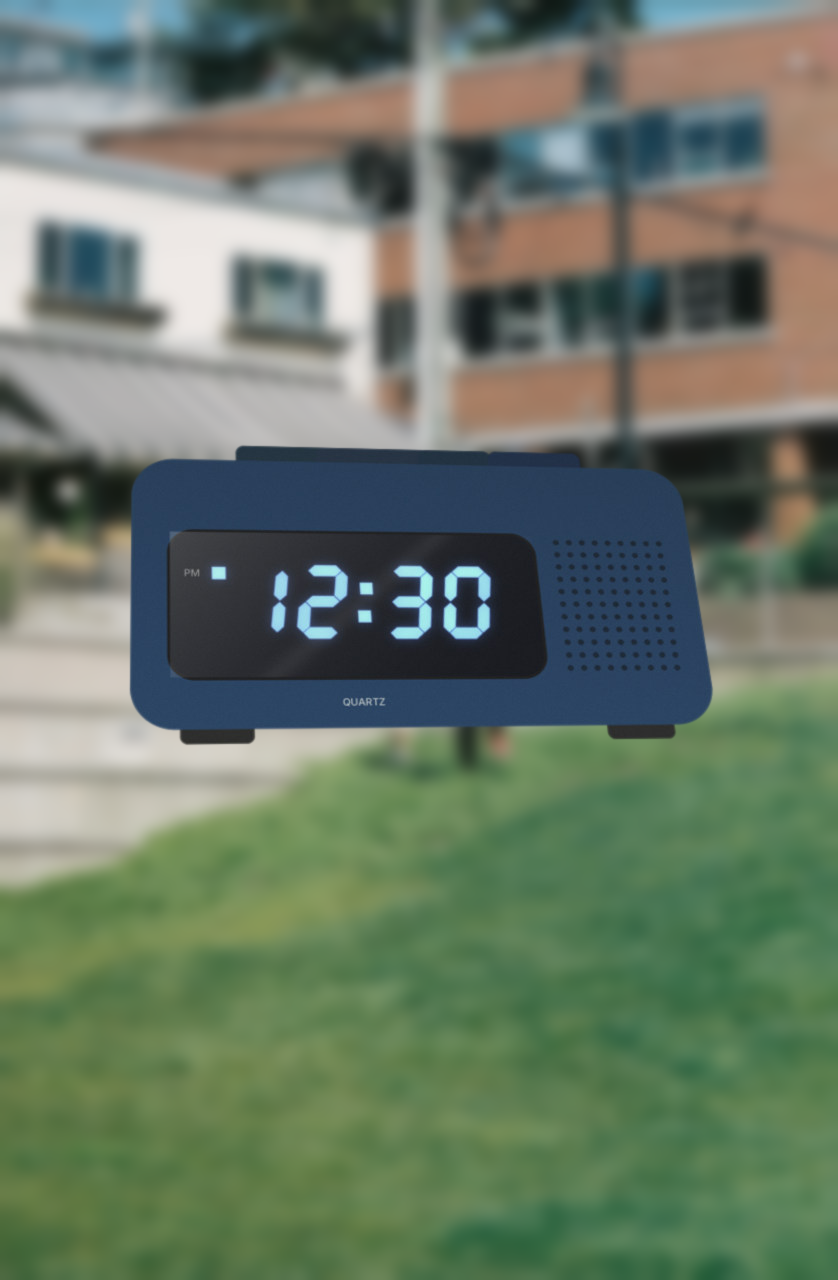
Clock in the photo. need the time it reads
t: 12:30
